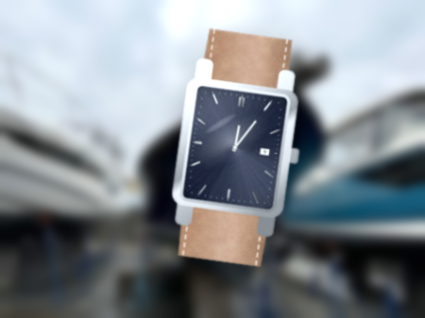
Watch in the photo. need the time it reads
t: 12:05
